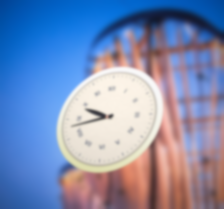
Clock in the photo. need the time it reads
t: 9:43
